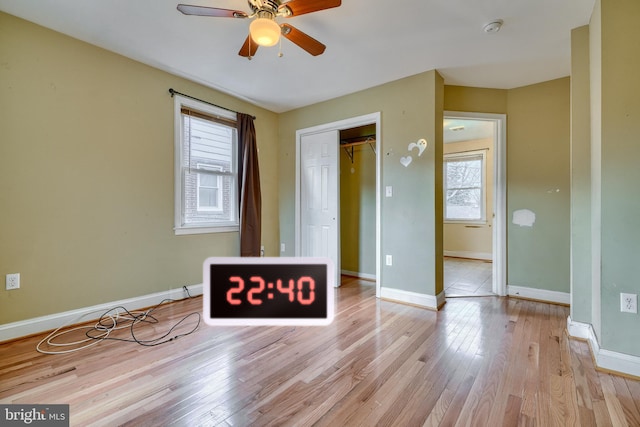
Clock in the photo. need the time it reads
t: 22:40
